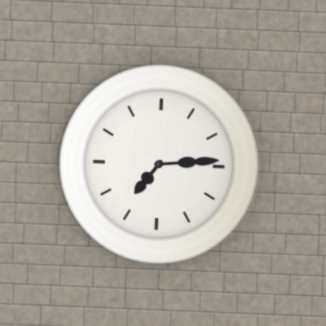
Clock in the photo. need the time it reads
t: 7:14
